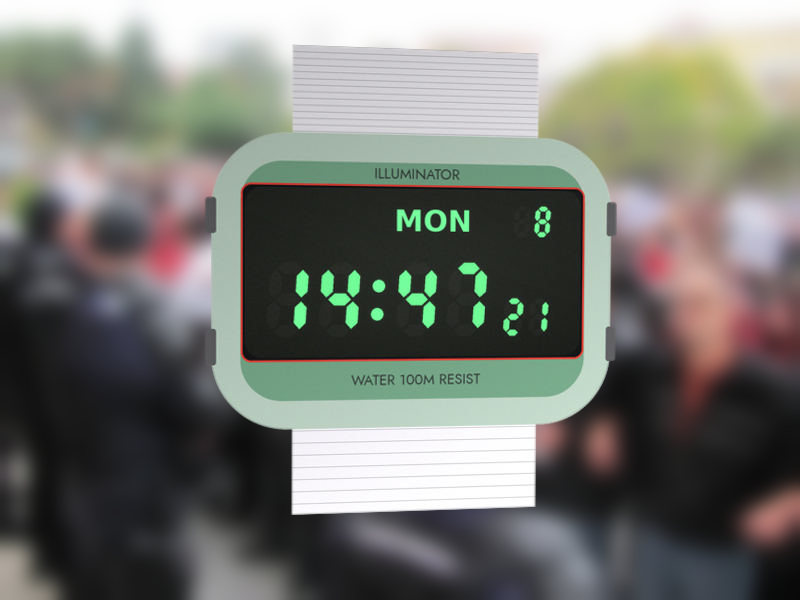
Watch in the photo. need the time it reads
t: 14:47:21
